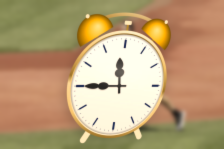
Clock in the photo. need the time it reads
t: 11:45
